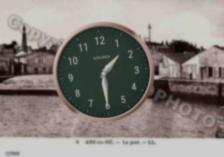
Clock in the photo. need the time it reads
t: 1:30
